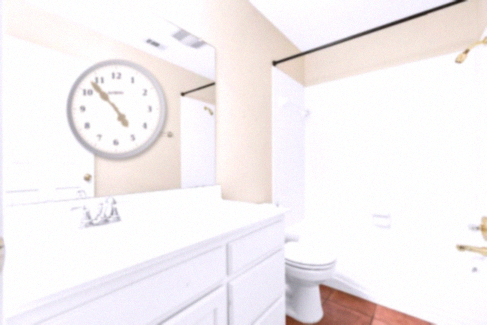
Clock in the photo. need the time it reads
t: 4:53
